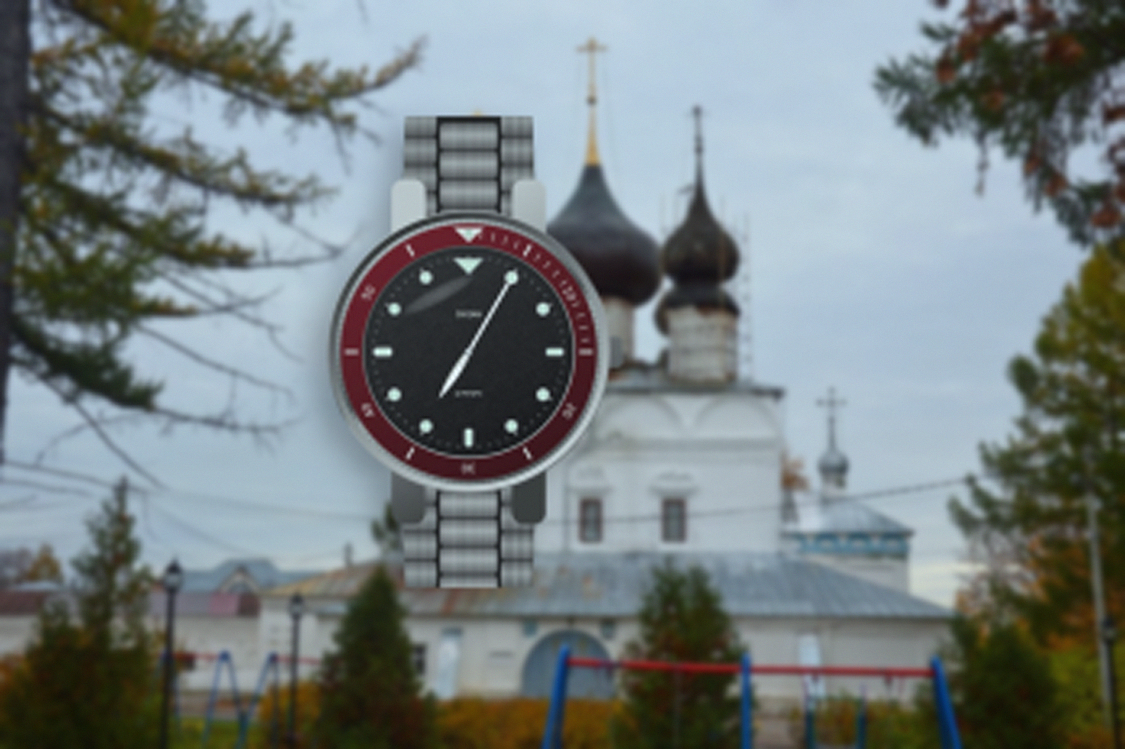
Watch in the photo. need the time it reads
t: 7:05
